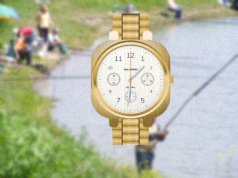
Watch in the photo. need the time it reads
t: 1:31
